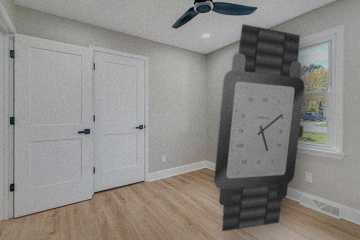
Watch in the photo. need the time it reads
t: 5:09
